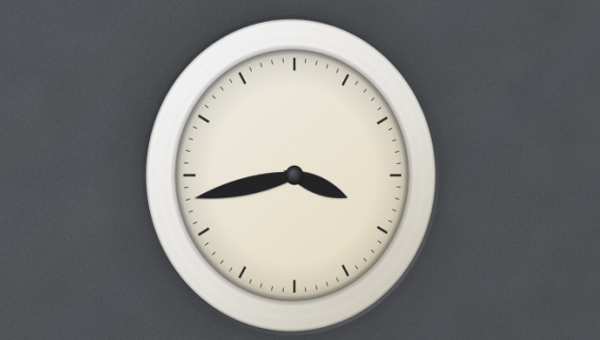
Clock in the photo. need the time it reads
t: 3:43
